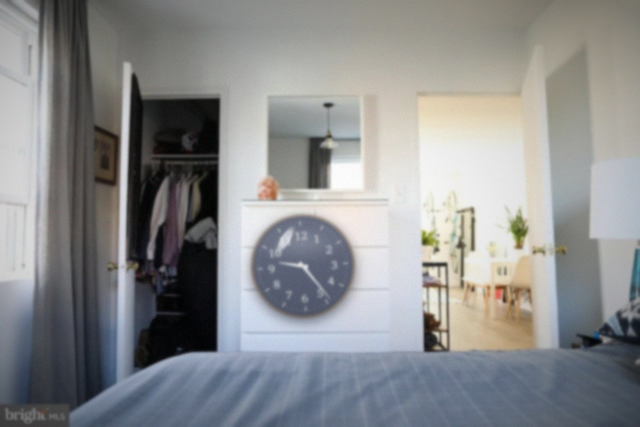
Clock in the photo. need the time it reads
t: 9:24
